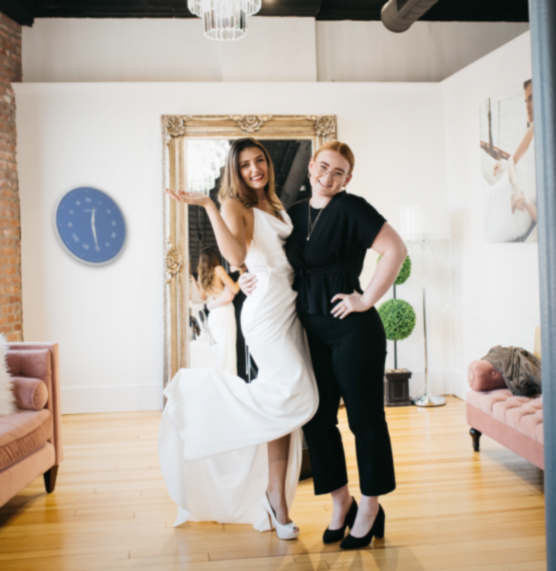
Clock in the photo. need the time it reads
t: 12:30
